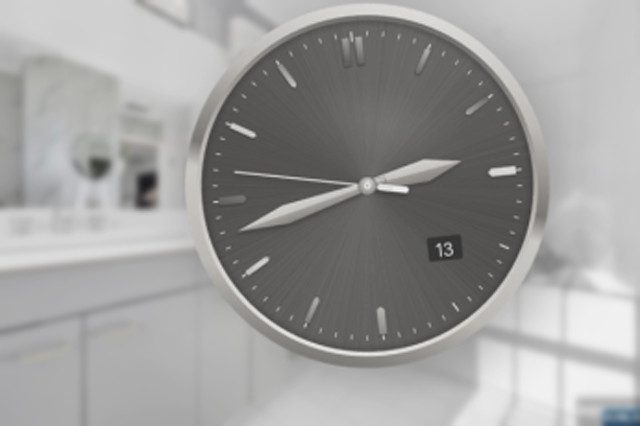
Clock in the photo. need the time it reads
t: 2:42:47
